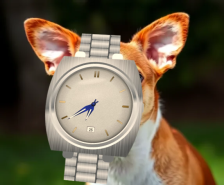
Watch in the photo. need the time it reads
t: 6:39
